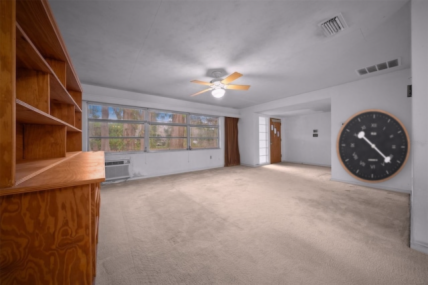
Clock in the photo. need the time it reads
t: 10:22
